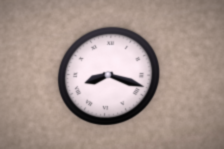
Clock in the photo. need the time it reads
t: 8:18
